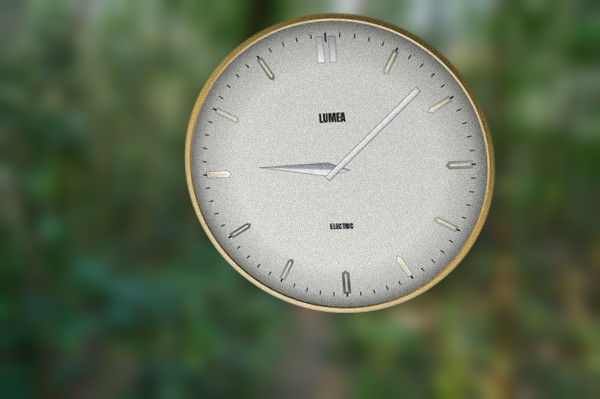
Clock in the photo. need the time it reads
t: 9:08
